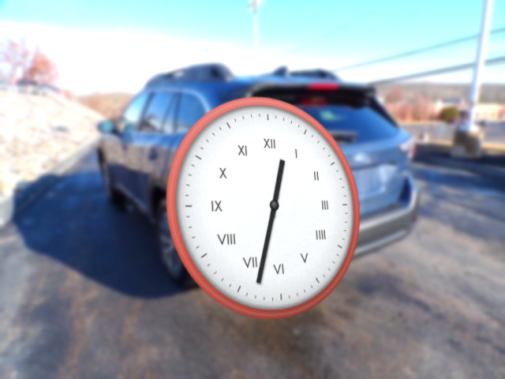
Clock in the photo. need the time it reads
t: 12:33
